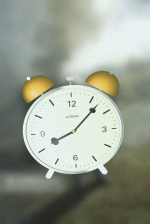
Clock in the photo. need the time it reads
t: 8:07
